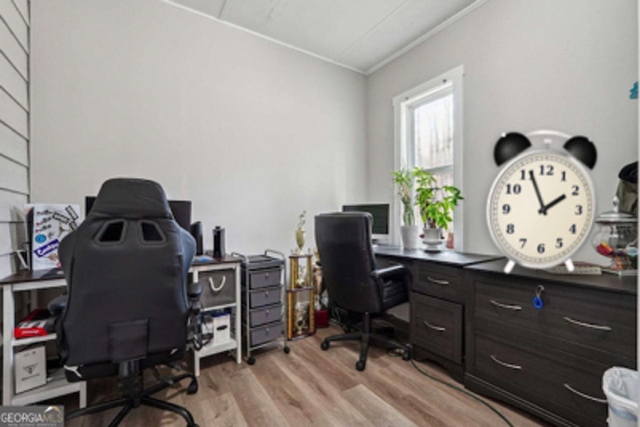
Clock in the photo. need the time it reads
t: 1:56
